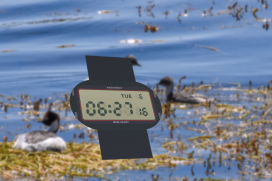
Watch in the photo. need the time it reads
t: 6:27:16
